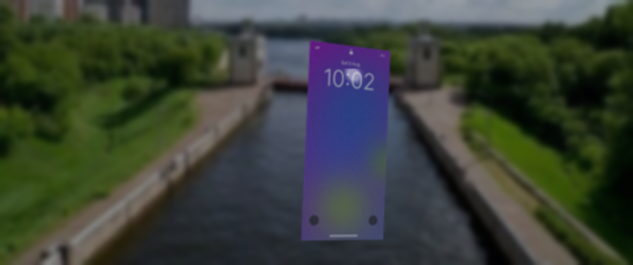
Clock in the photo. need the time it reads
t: 10:02
